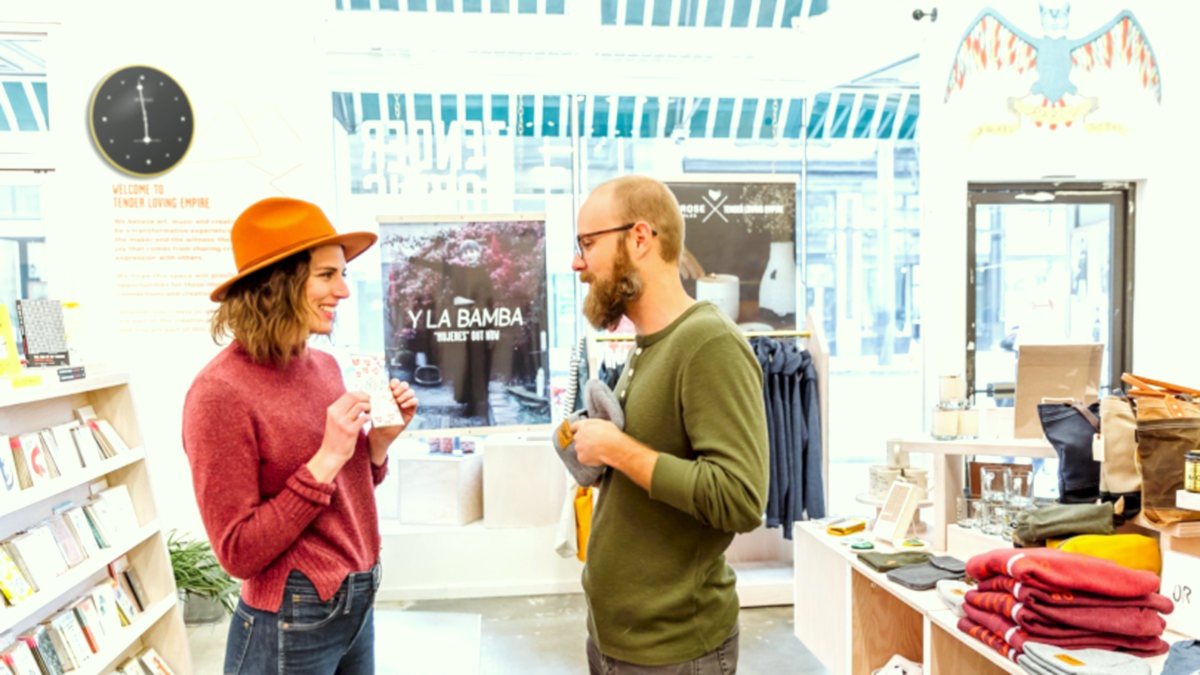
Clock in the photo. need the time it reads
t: 5:59
